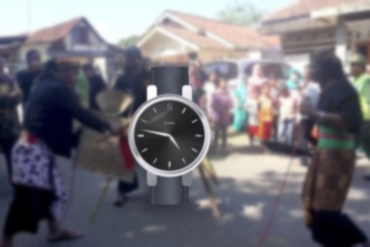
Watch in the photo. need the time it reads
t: 4:47
